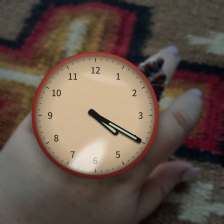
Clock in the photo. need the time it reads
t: 4:20
